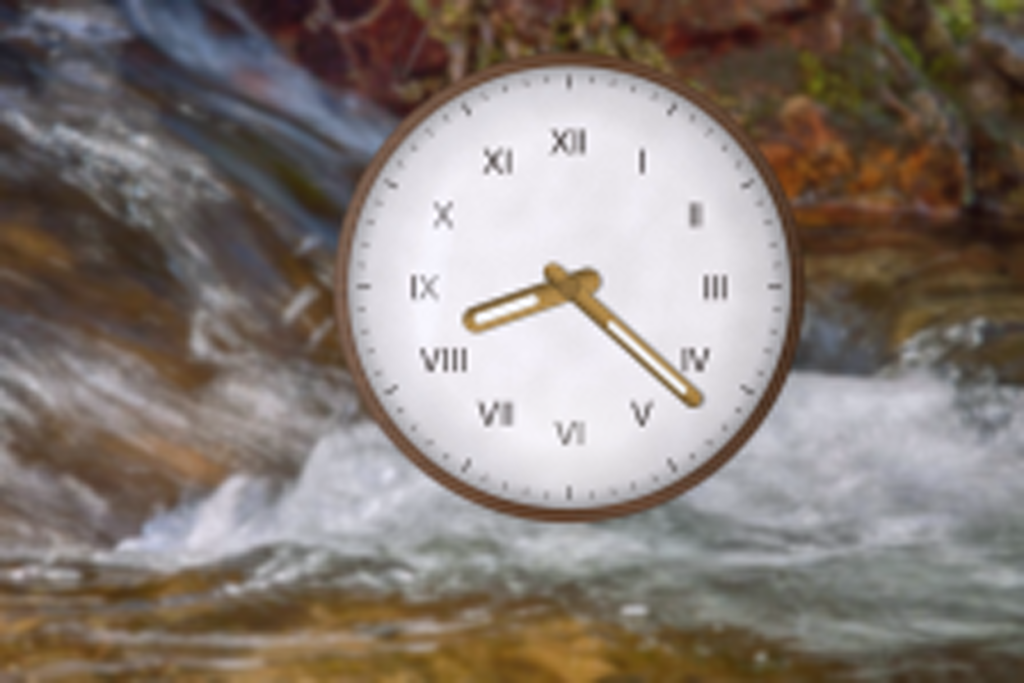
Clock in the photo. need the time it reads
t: 8:22
